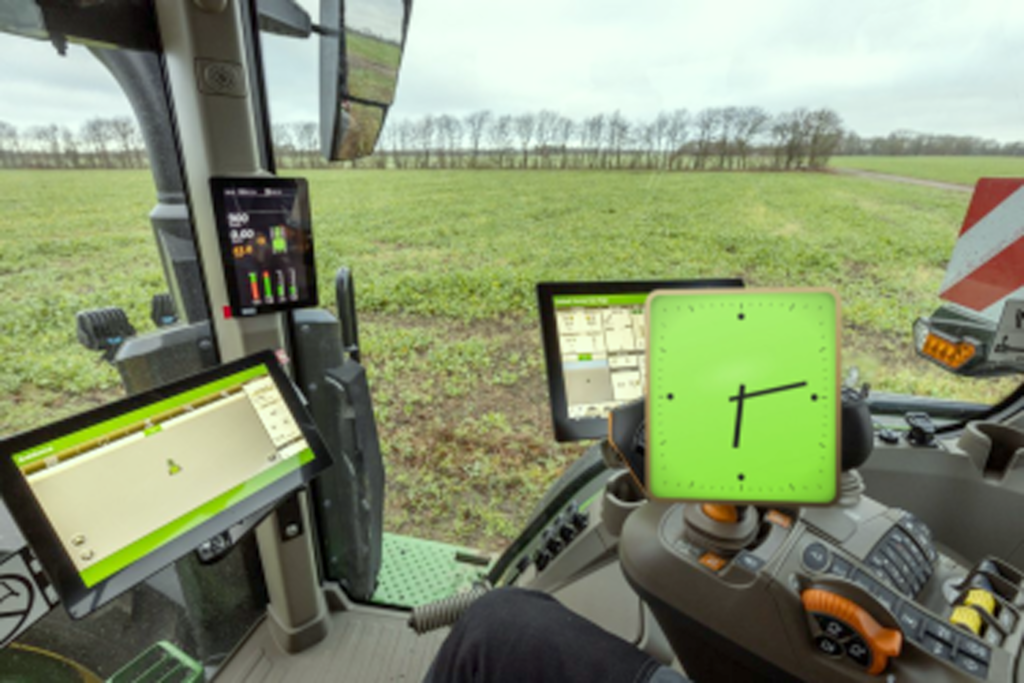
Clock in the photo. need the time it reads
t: 6:13
